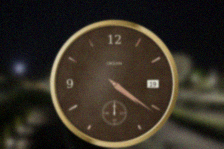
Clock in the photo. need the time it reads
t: 4:21
